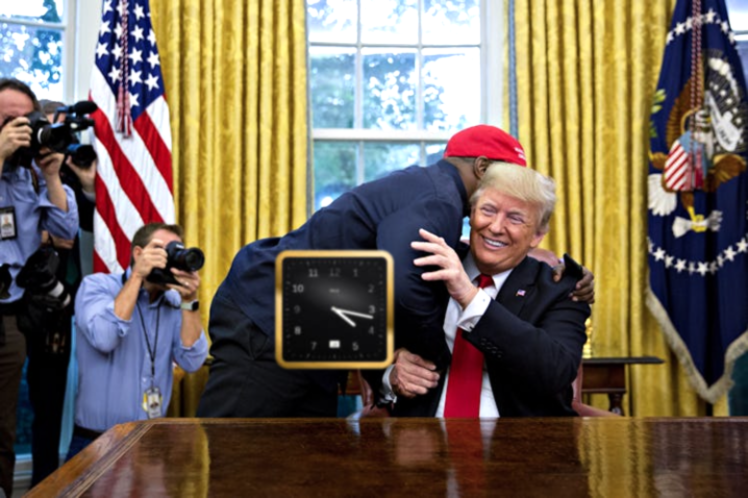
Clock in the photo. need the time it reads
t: 4:17
